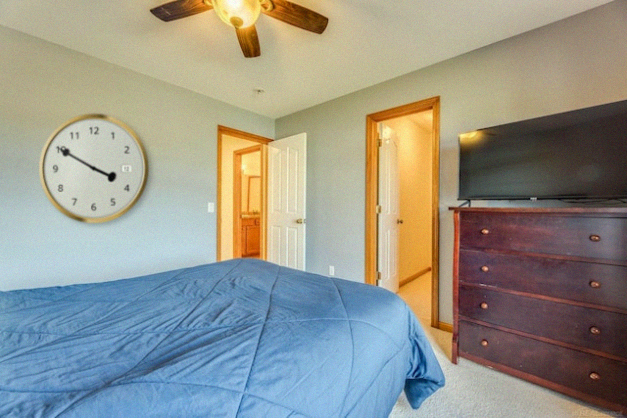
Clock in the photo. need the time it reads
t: 3:50
